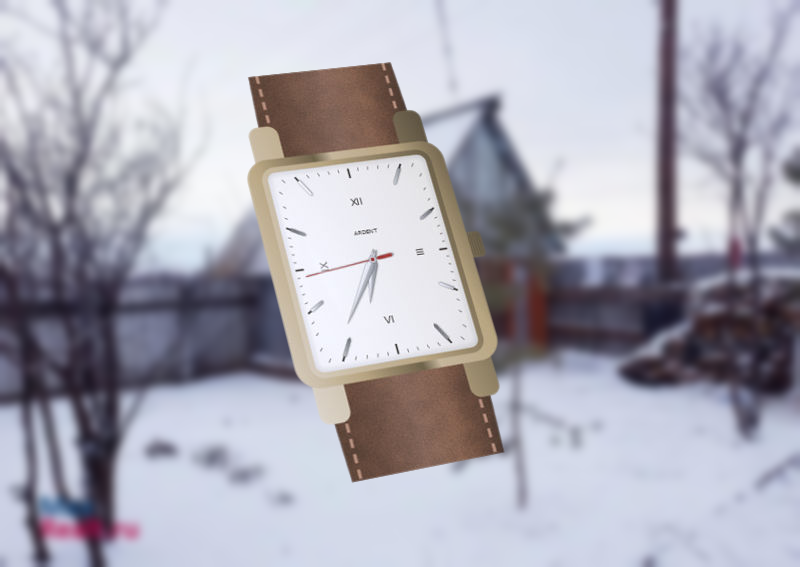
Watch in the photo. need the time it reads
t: 6:35:44
